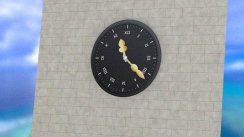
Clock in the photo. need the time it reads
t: 11:22
